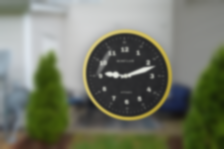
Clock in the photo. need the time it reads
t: 9:12
